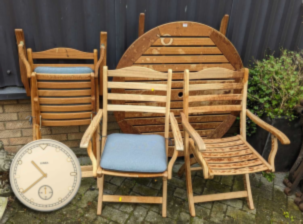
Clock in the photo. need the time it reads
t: 10:39
